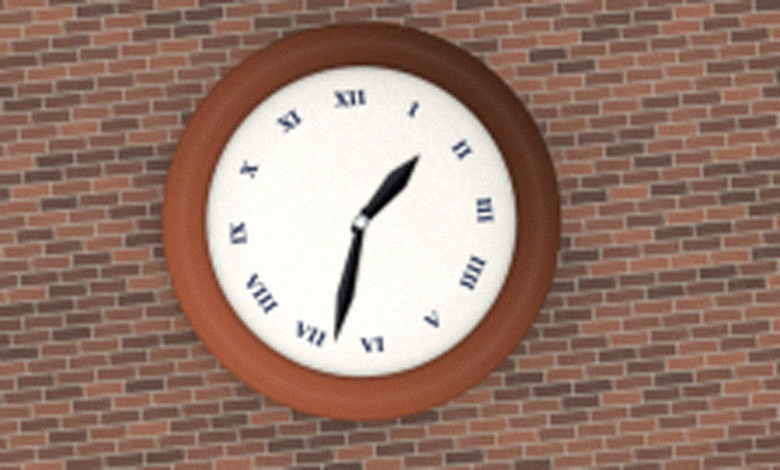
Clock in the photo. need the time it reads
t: 1:33
